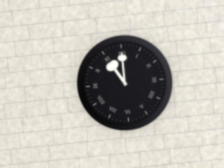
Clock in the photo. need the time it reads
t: 11:00
